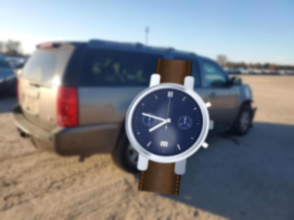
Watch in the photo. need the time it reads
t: 7:47
